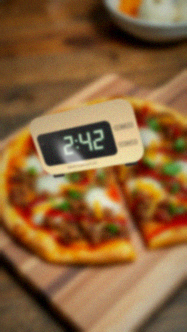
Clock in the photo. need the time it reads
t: 2:42
